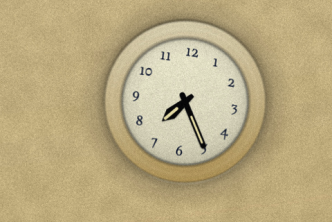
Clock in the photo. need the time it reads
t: 7:25
